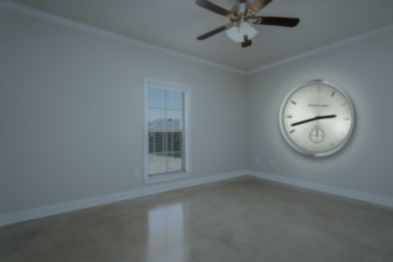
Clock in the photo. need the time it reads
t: 2:42
